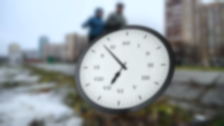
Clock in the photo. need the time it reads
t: 6:53
